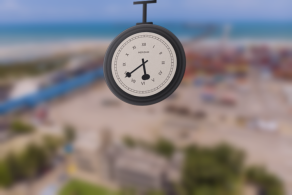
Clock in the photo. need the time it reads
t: 5:39
